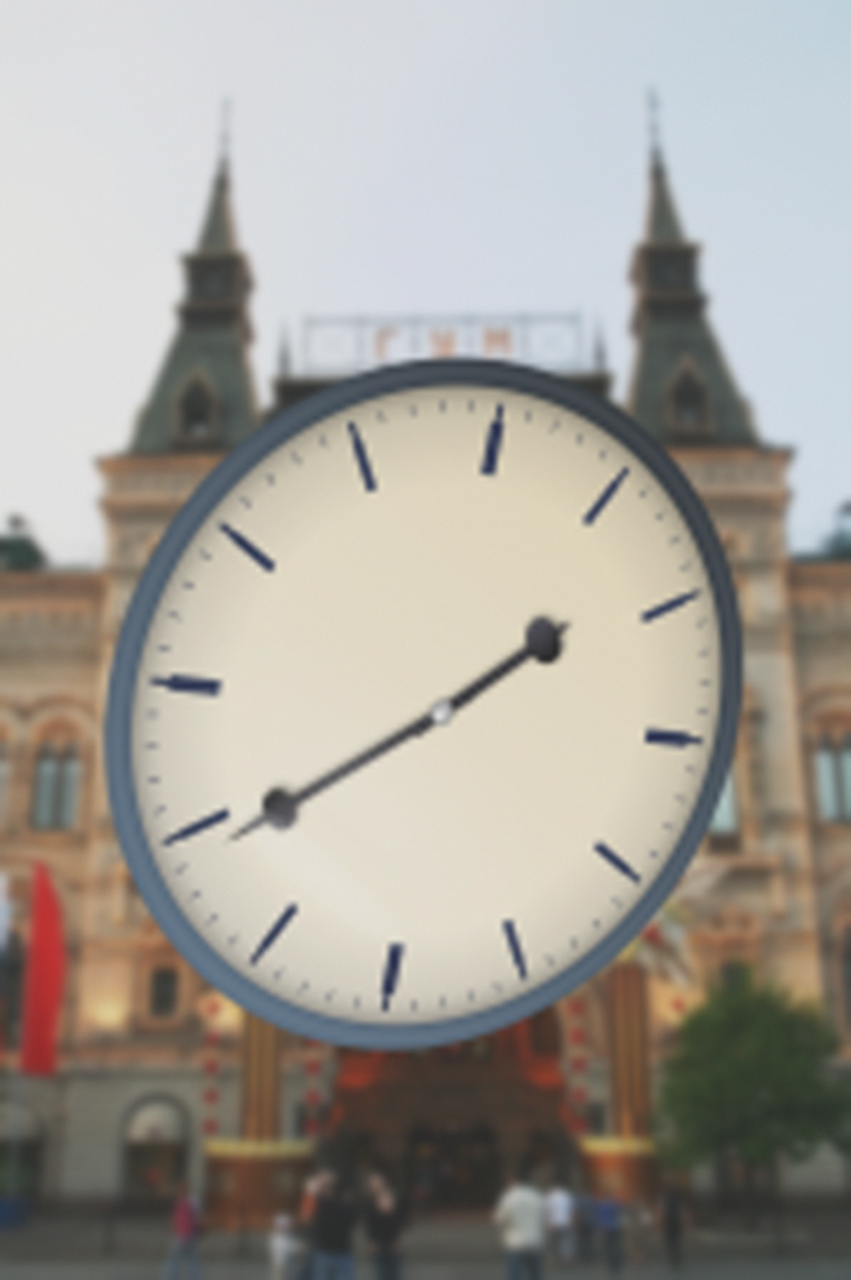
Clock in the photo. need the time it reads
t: 1:39
